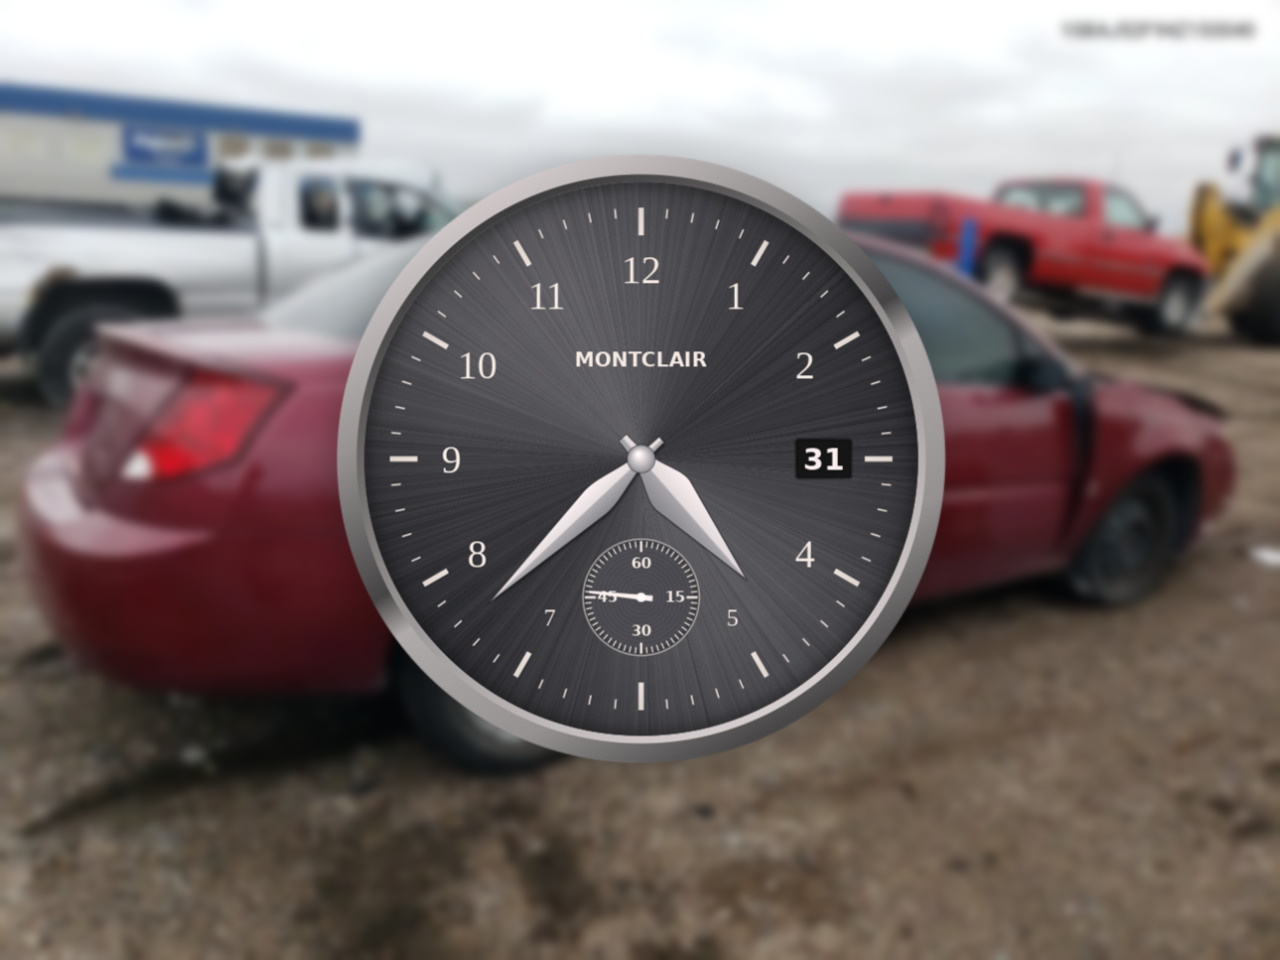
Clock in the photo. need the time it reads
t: 4:37:46
